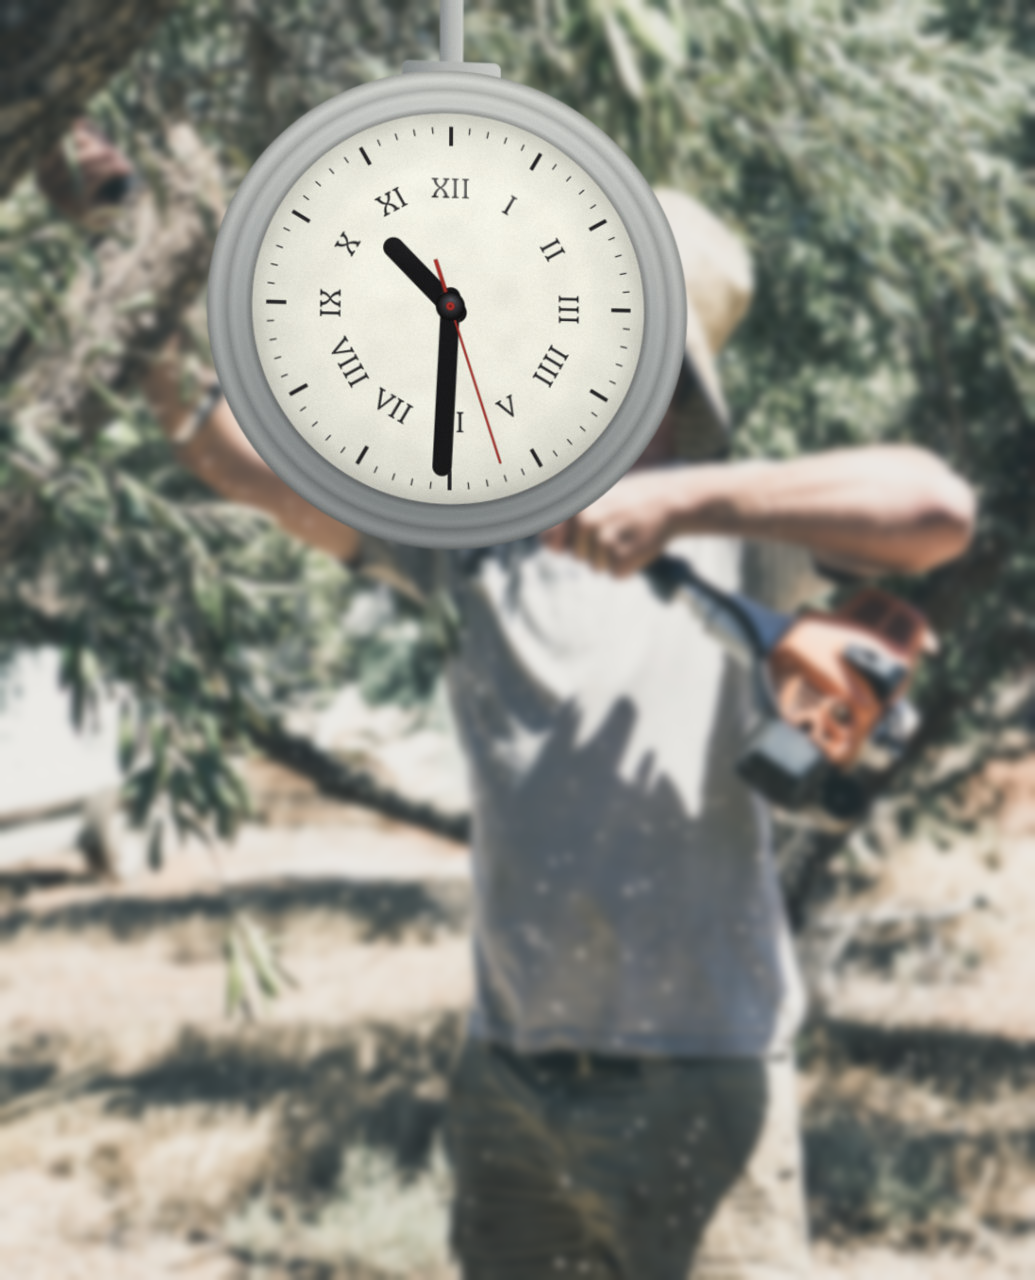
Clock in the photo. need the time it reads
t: 10:30:27
